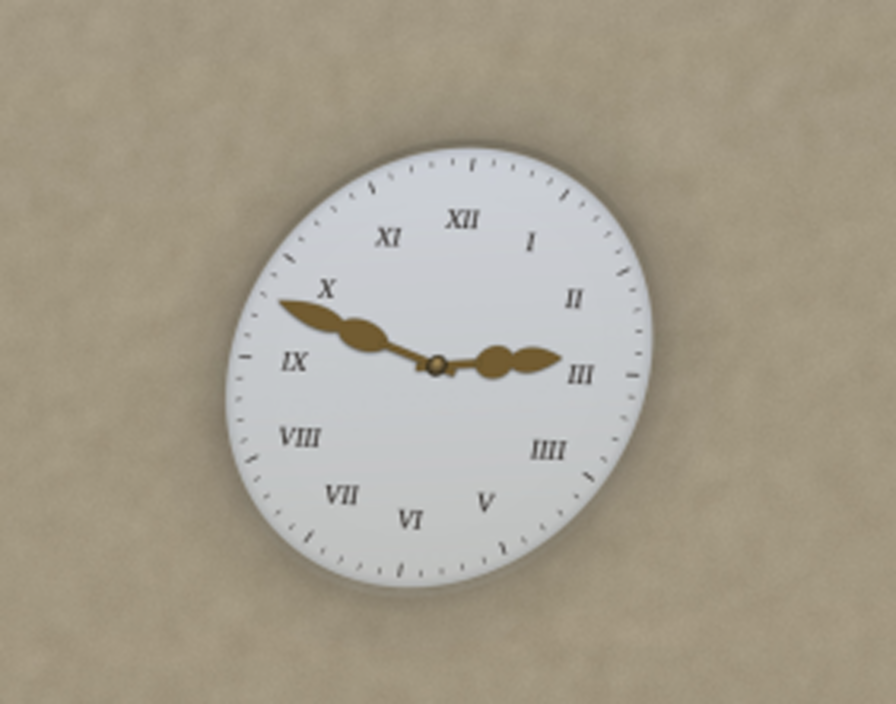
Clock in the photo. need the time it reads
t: 2:48
